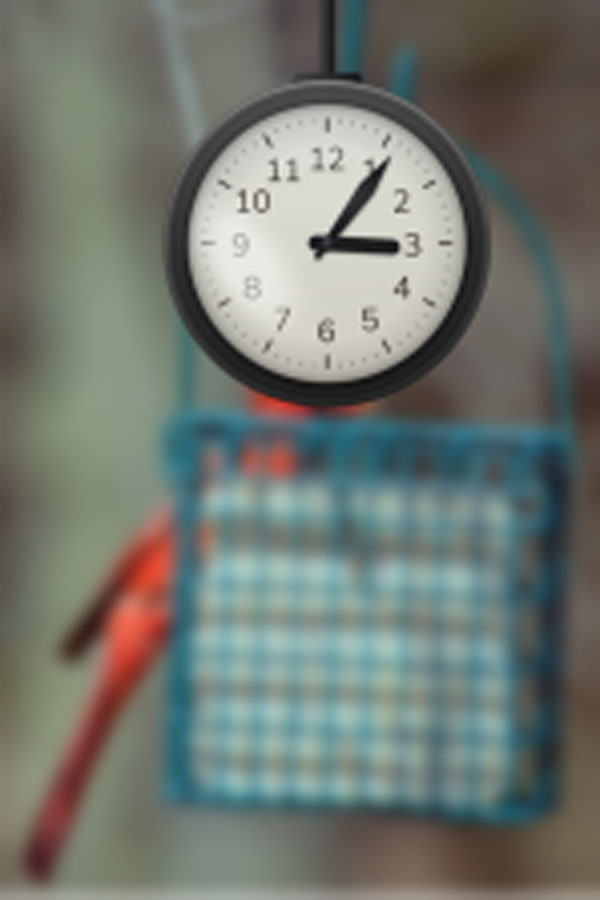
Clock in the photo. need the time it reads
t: 3:06
